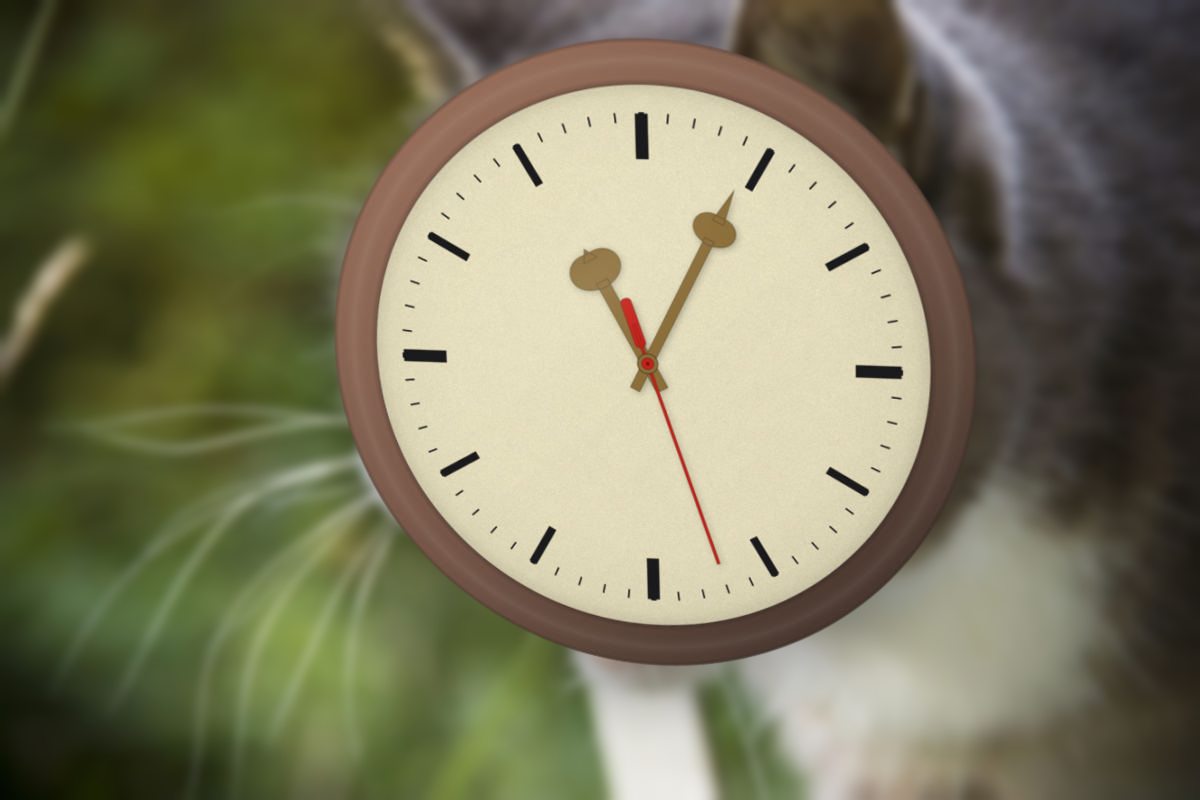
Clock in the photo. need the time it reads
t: 11:04:27
